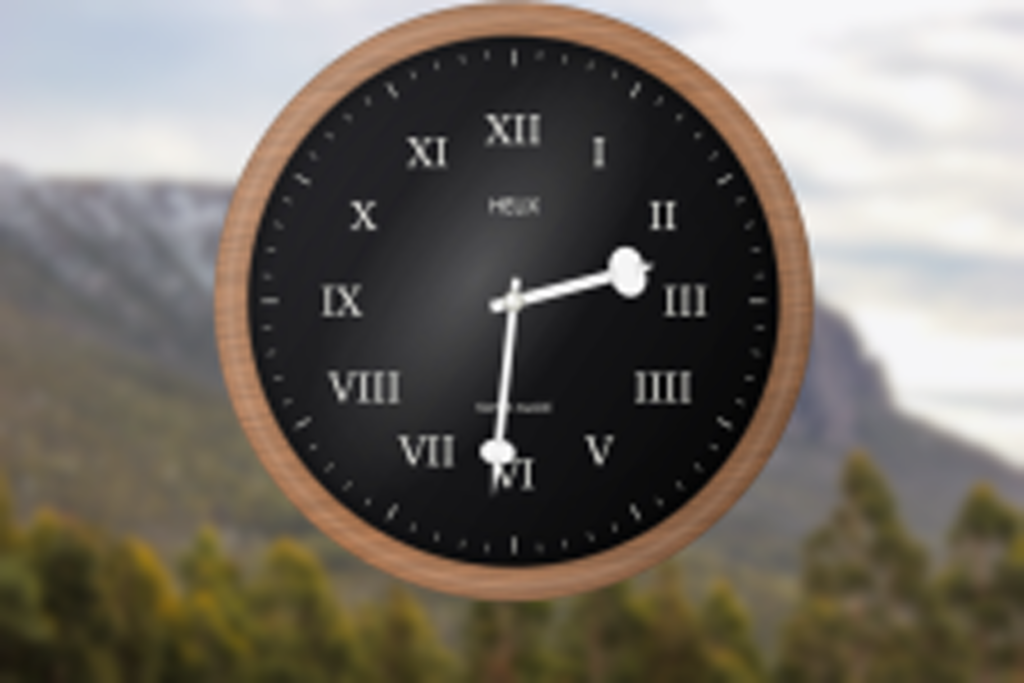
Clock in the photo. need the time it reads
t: 2:31
